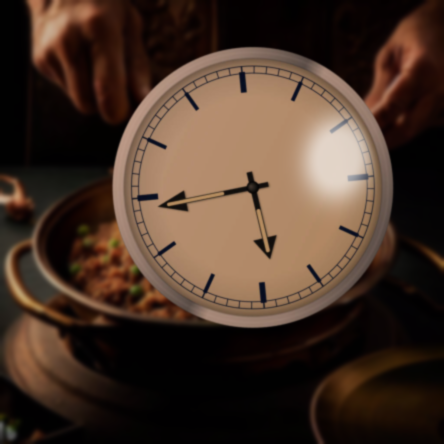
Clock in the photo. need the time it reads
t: 5:44
